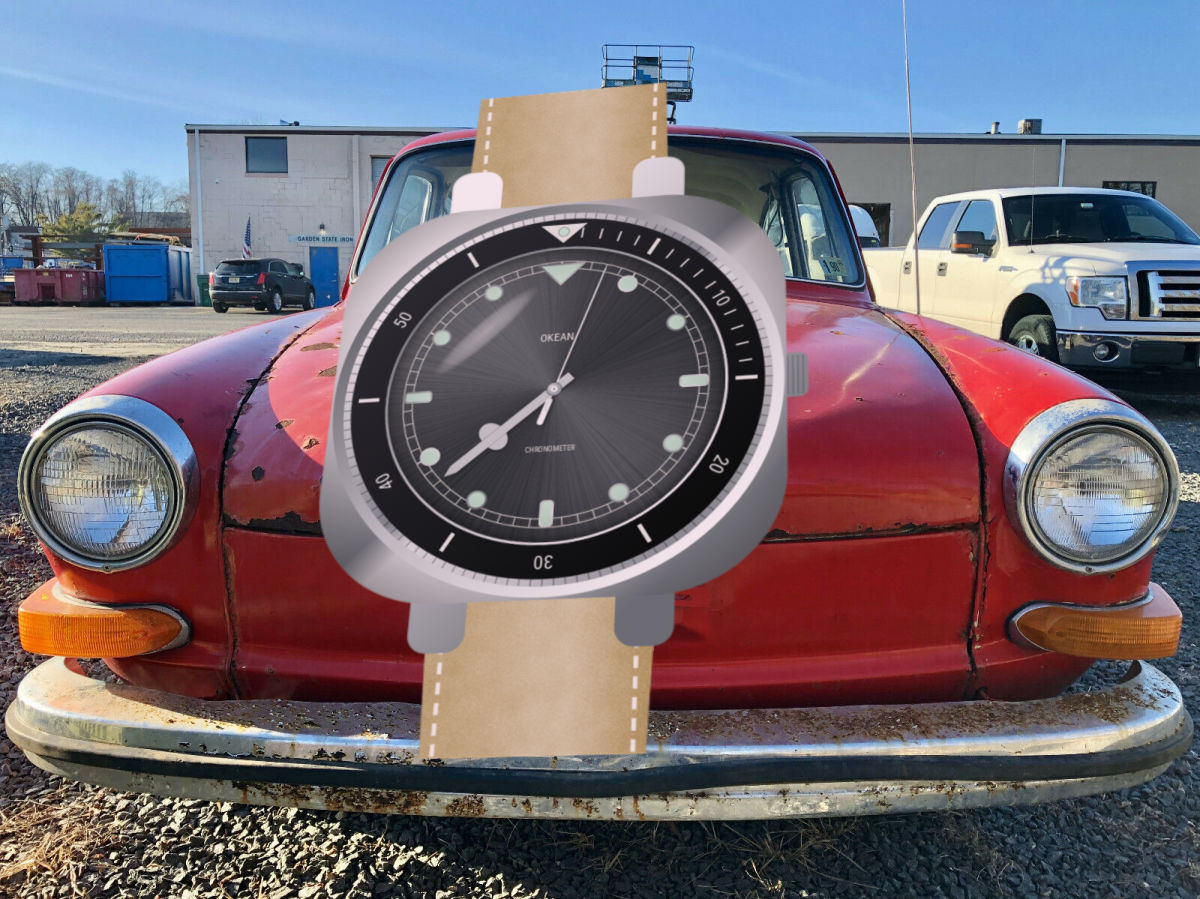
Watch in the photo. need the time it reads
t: 7:38:03
